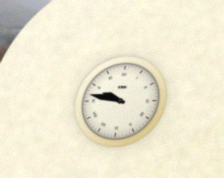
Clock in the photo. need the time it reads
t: 9:47
